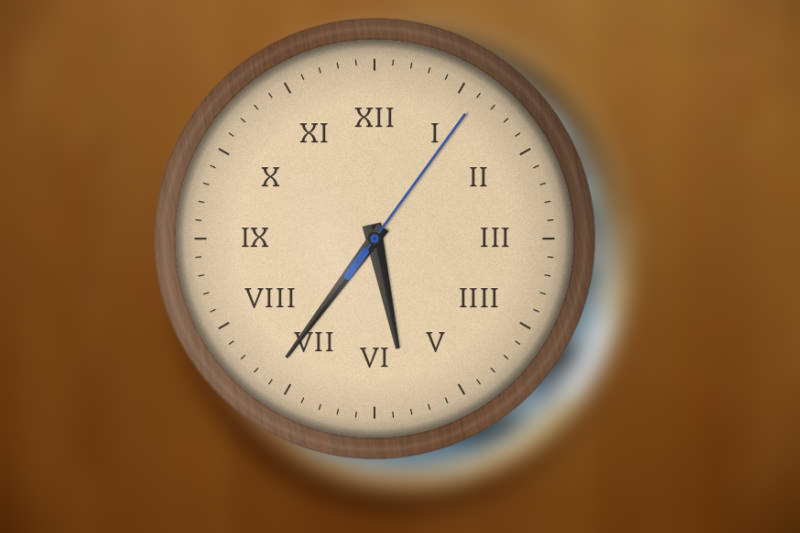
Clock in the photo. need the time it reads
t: 5:36:06
